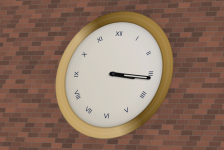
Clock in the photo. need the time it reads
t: 3:16
